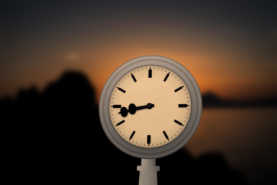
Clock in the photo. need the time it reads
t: 8:43
